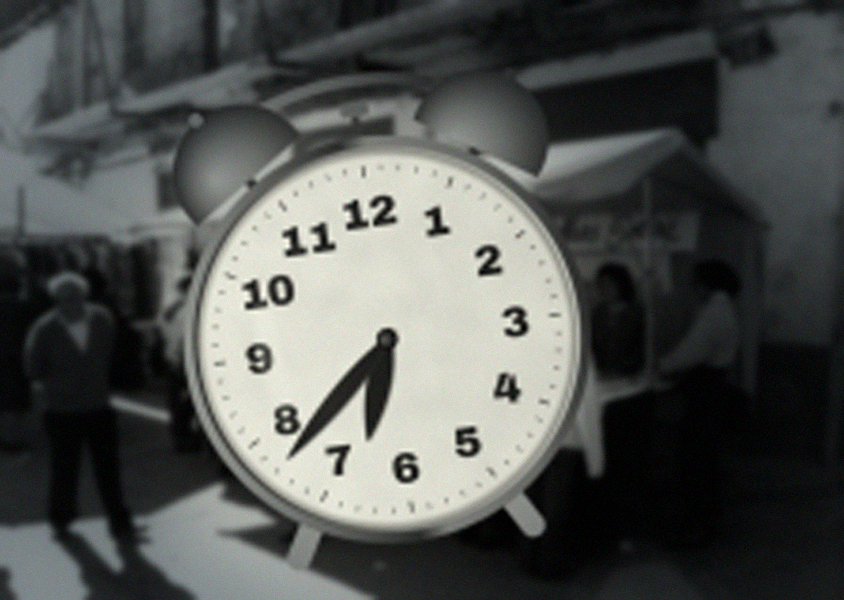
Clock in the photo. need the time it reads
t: 6:38
